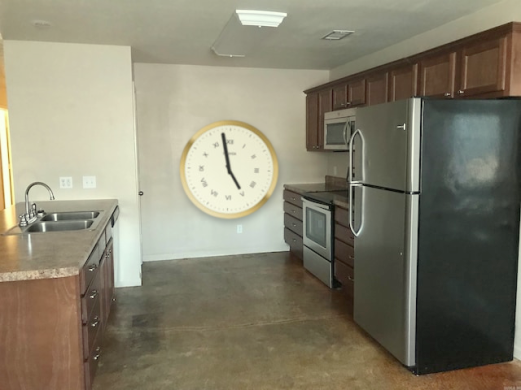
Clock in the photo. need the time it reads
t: 4:58
